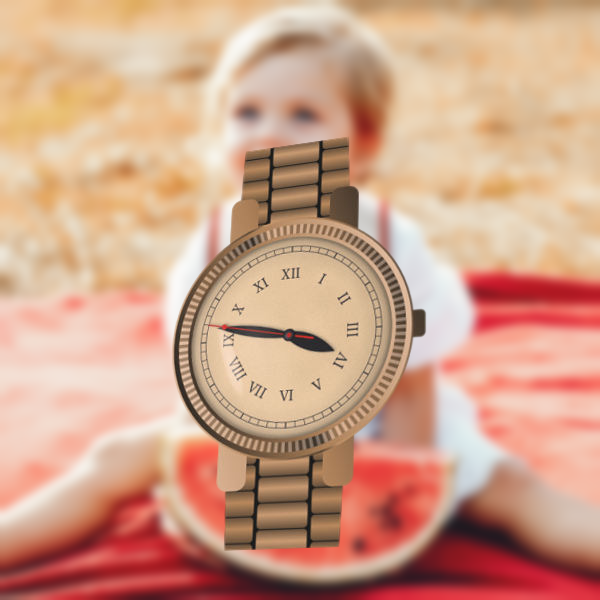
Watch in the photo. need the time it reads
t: 3:46:47
